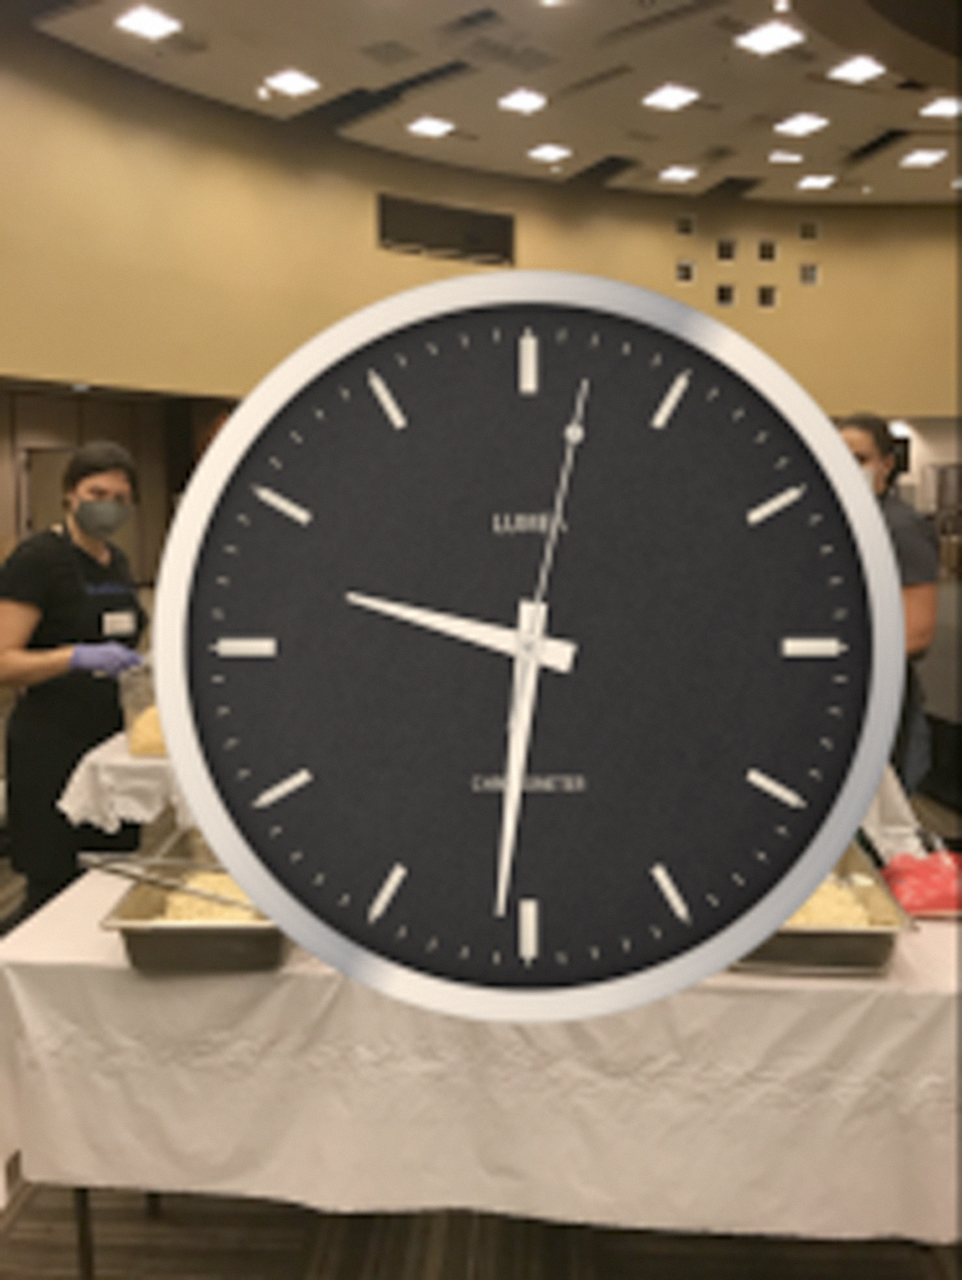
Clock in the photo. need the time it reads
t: 9:31:02
